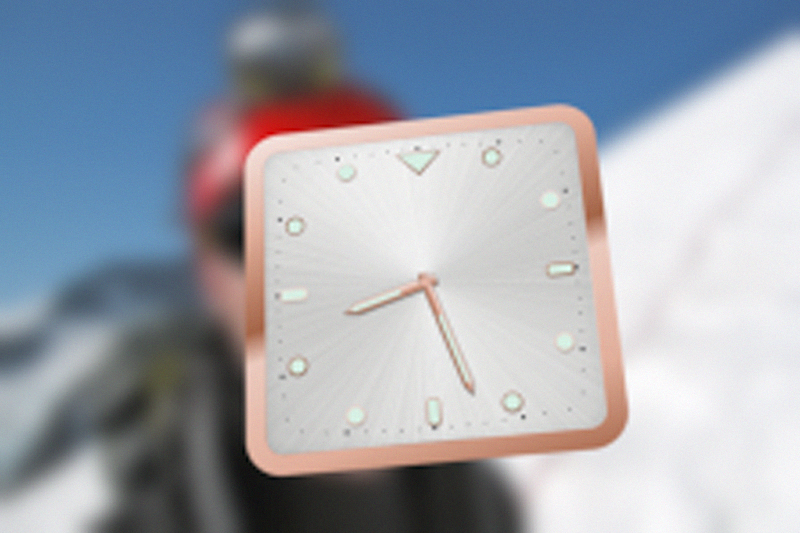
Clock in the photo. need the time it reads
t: 8:27
